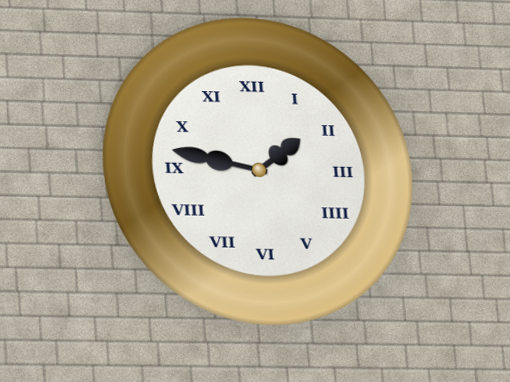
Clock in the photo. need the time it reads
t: 1:47
